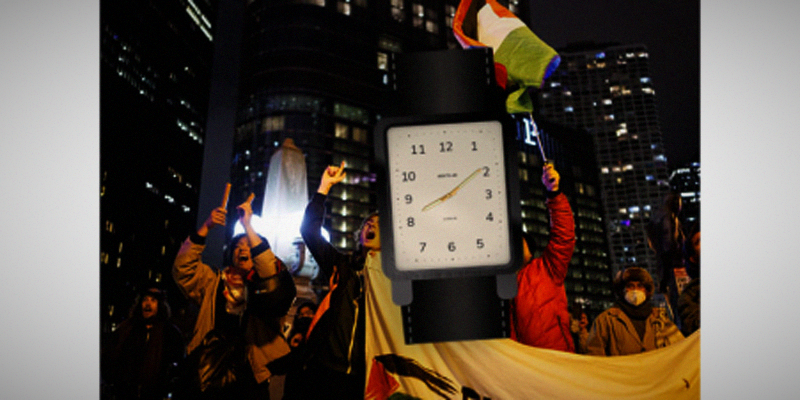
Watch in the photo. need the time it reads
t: 8:09
